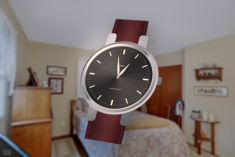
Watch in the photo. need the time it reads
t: 12:58
